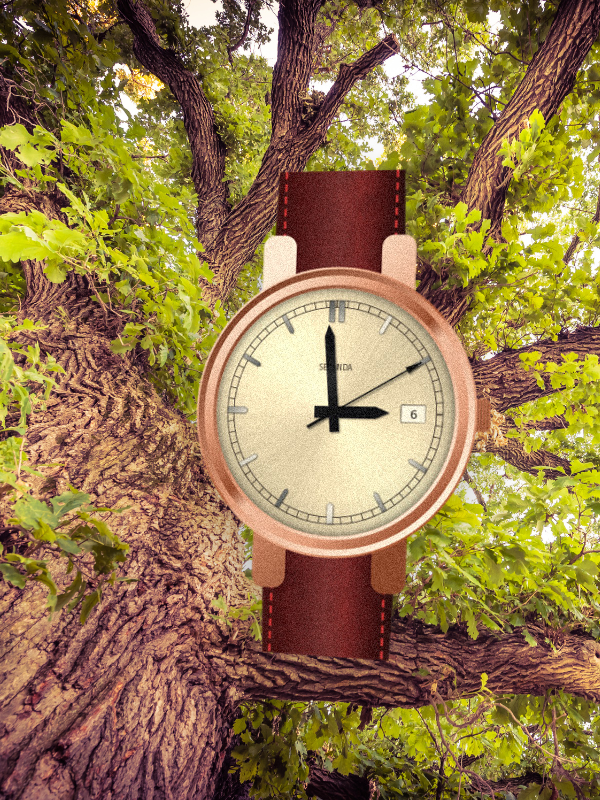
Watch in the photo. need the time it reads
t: 2:59:10
